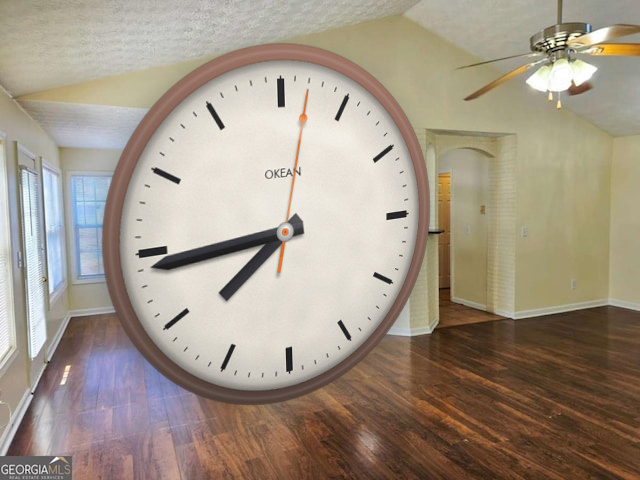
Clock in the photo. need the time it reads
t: 7:44:02
